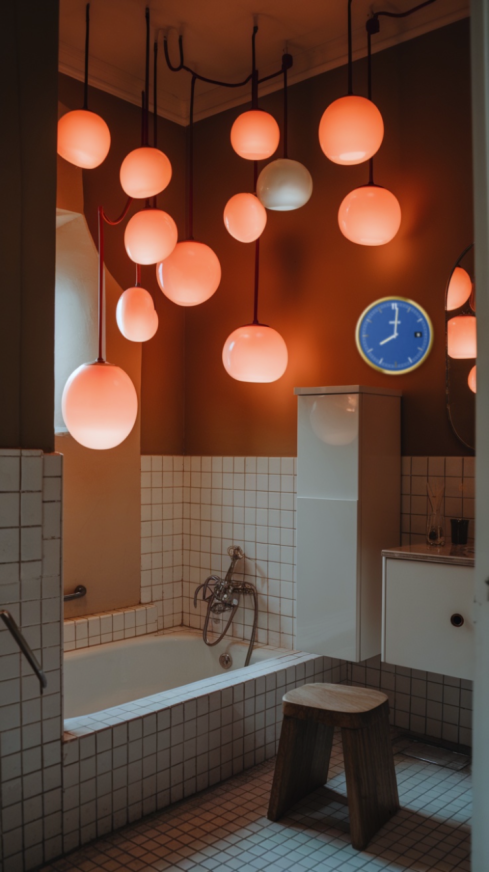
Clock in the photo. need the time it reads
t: 8:01
